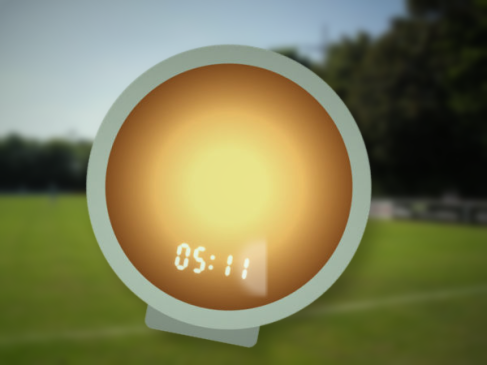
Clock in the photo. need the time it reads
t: 5:11
